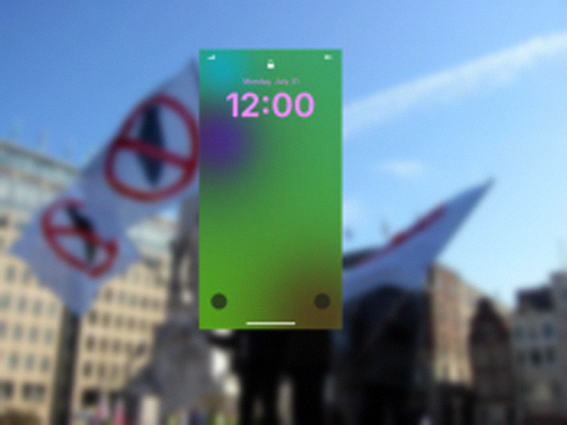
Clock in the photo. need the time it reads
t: 12:00
